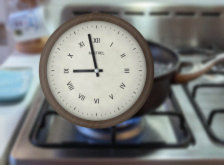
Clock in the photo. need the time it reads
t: 8:58
